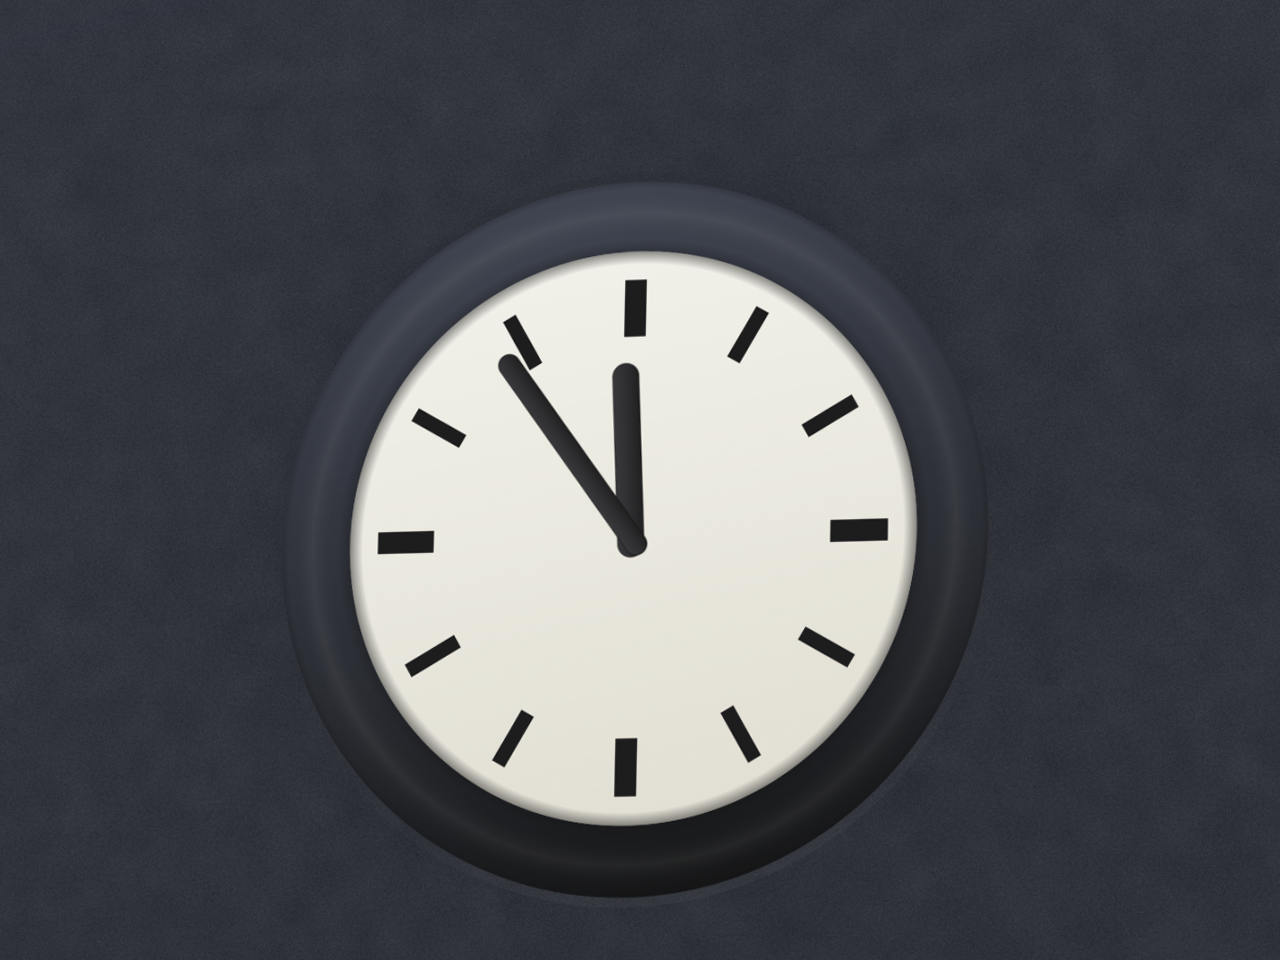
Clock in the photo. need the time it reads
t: 11:54
